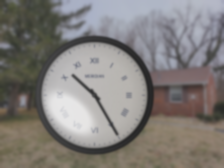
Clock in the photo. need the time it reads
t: 10:25
